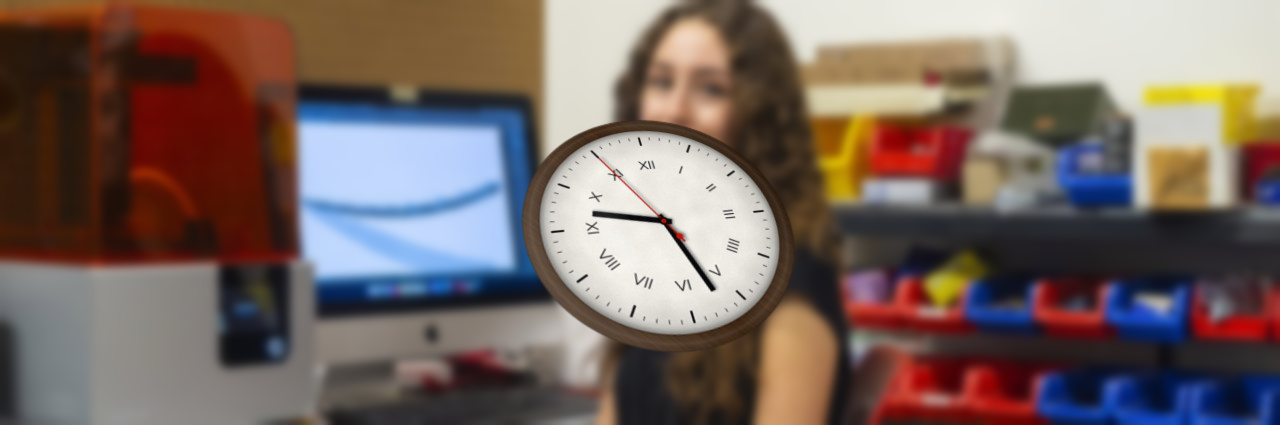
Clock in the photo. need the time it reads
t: 9:26:55
